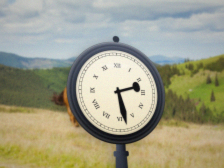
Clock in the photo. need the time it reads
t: 2:28
